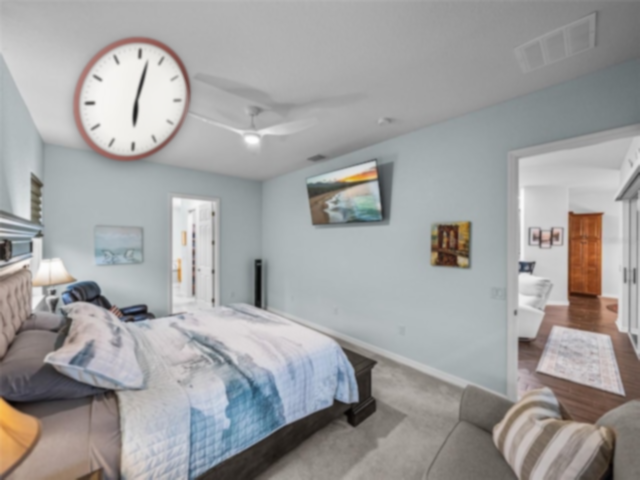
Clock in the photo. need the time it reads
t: 6:02
